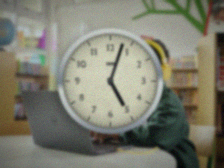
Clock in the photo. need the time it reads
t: 5:03
